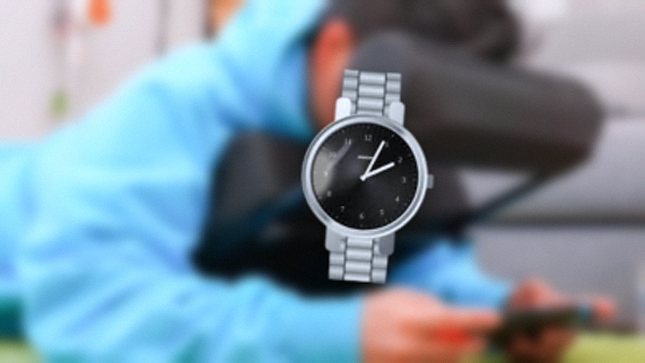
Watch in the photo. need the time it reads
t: 2:04
